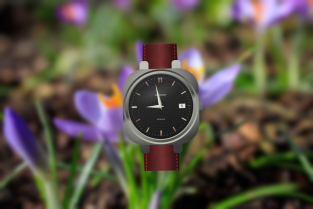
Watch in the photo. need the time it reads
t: 8:58
